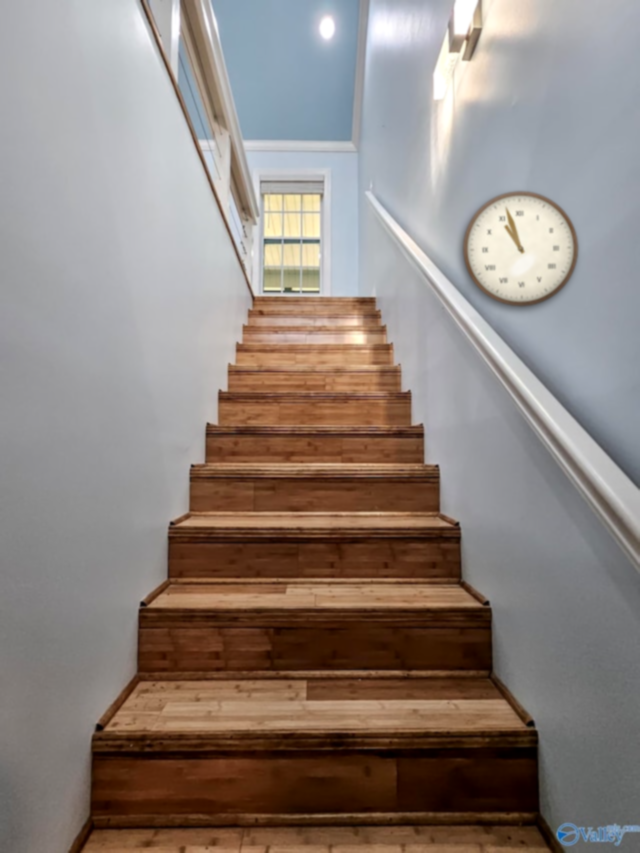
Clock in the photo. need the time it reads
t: 10:57
